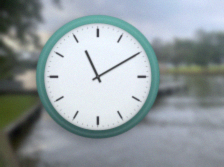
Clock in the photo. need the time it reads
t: 11:10
